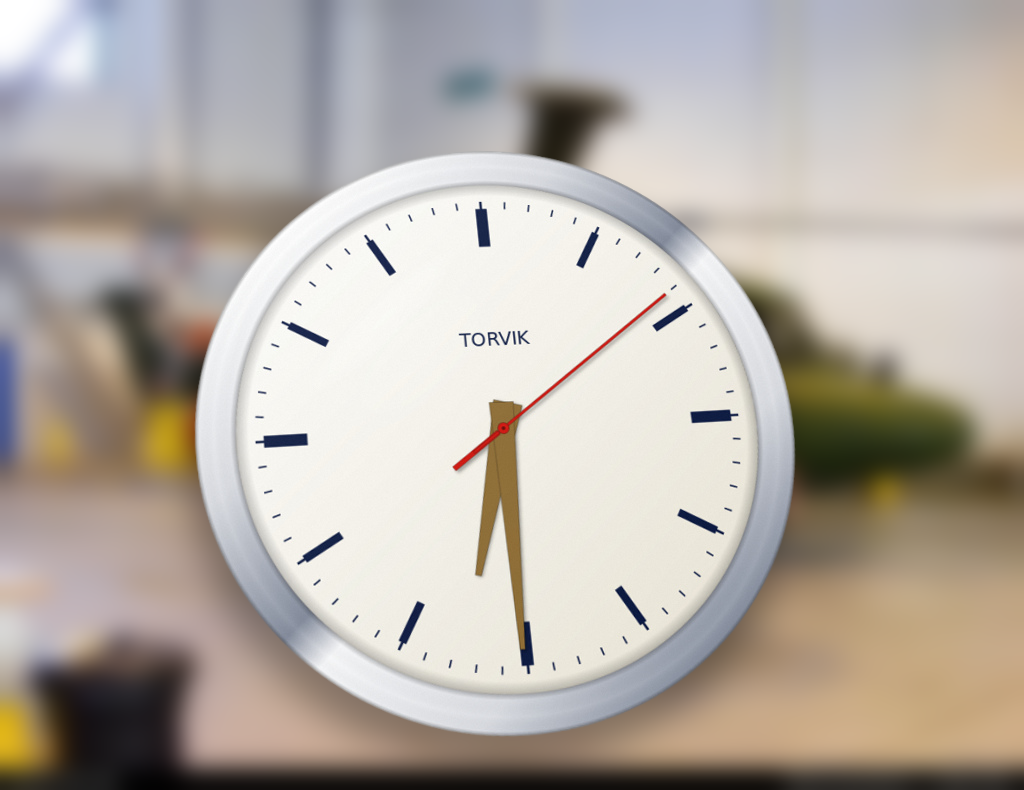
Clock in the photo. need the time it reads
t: 6:30:09
